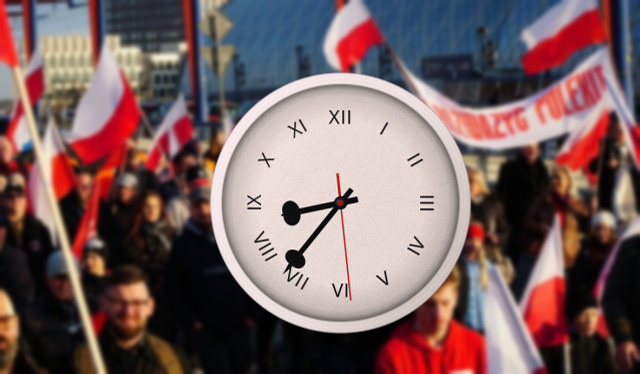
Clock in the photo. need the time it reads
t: 8:36:29
